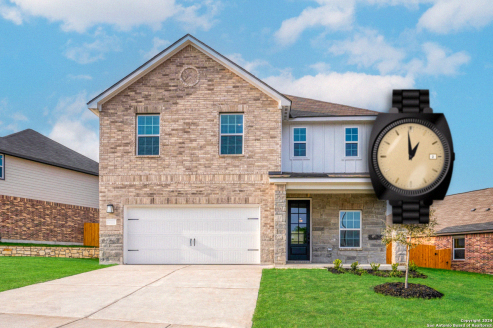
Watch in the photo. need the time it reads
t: 12:59
